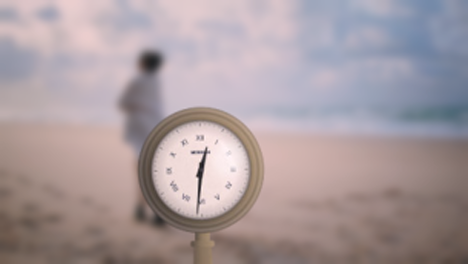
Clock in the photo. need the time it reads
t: 12:31
